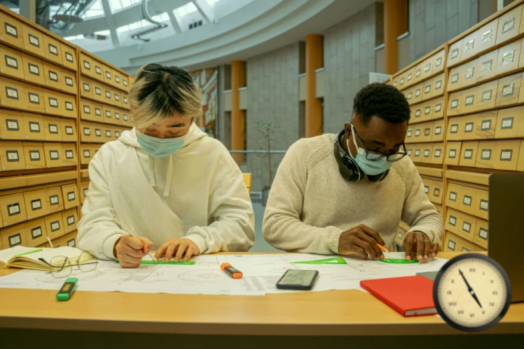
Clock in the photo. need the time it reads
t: 4:55
